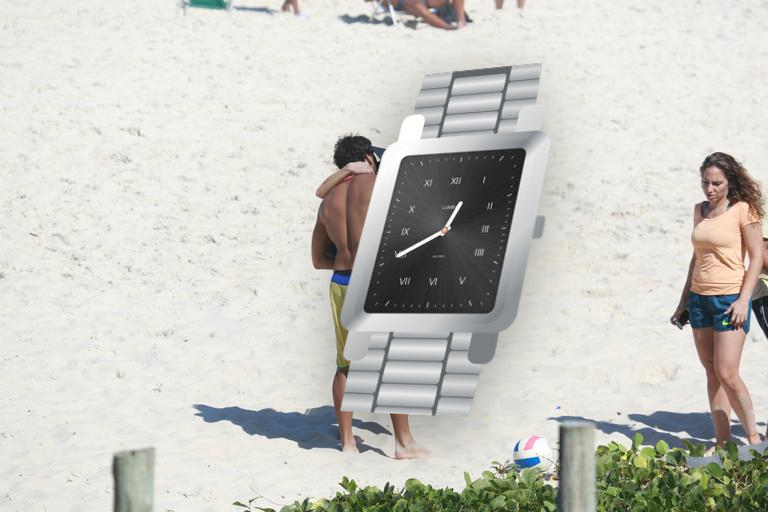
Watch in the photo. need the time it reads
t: 12:40
